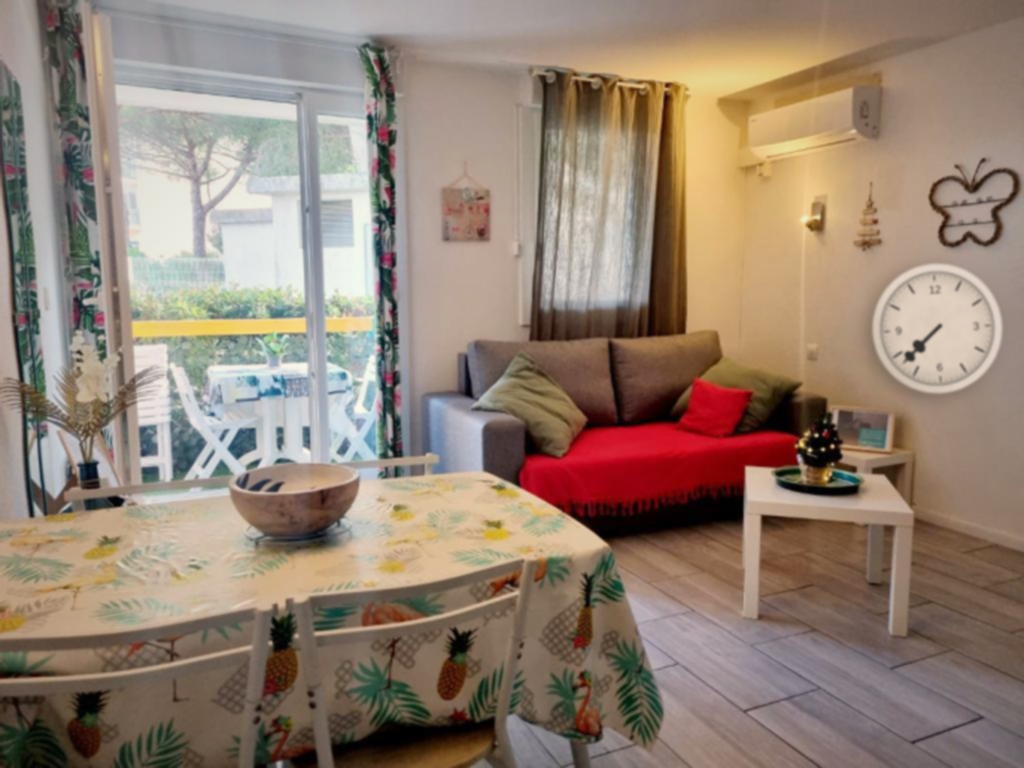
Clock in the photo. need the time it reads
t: 7:38
